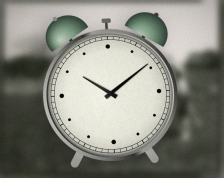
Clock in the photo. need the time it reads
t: 10:09
